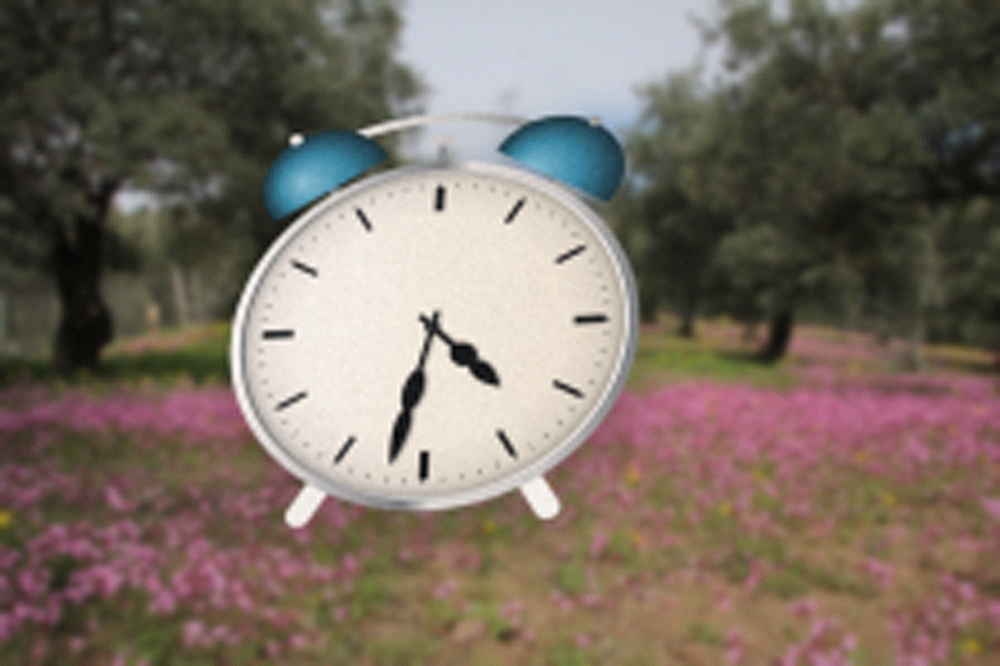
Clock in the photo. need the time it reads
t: 4:32
